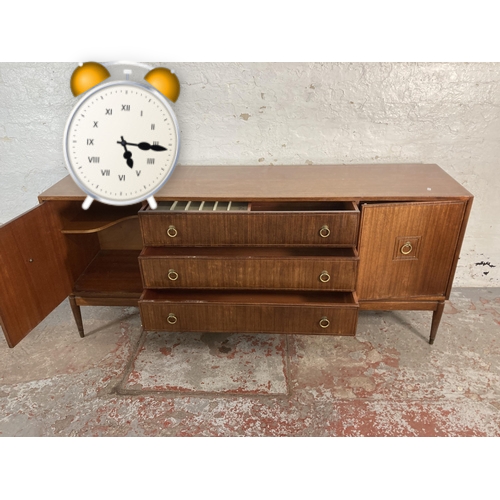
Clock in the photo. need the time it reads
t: 5:16
